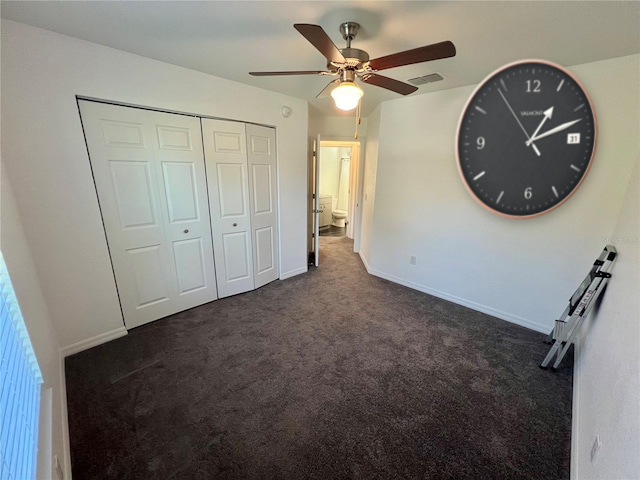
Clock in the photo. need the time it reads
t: 1:11:54
